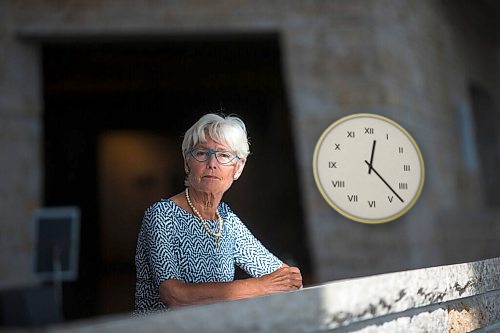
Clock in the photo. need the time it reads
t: 12:23
